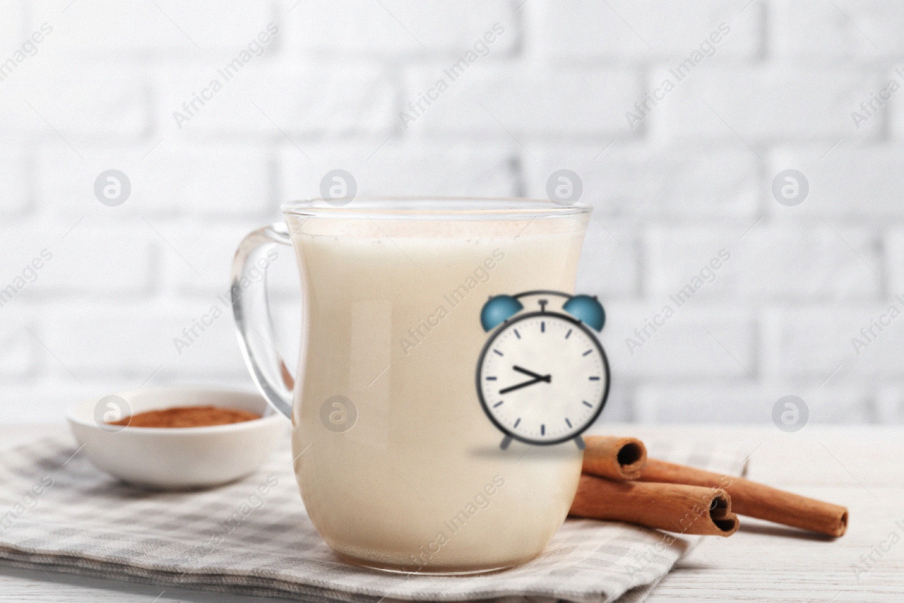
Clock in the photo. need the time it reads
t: 9:42
